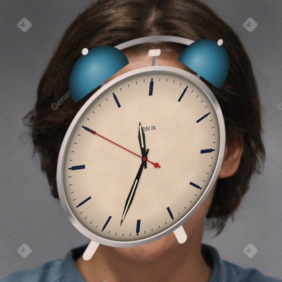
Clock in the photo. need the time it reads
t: 11:32:50
